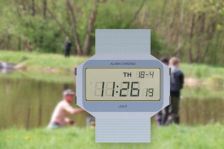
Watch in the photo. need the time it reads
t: 11:26:19
